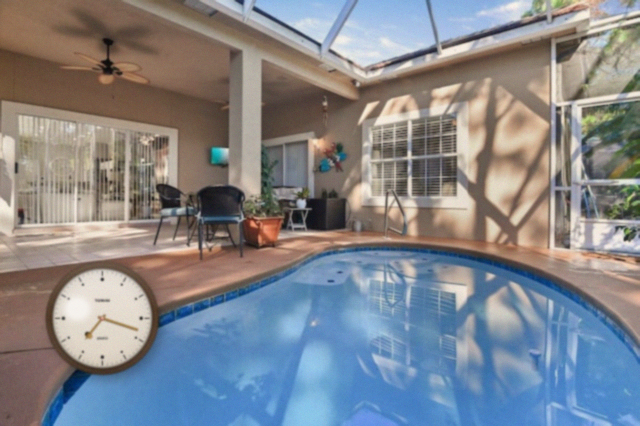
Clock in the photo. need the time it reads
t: 7:18
